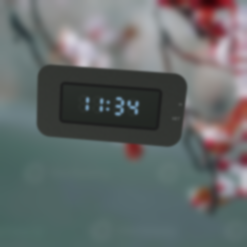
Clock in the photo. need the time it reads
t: 11:34
